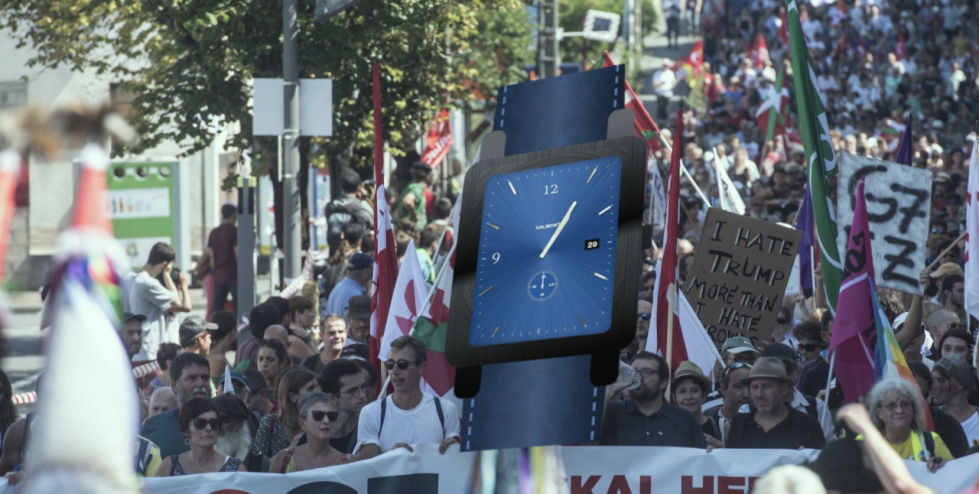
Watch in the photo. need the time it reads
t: 1:05
